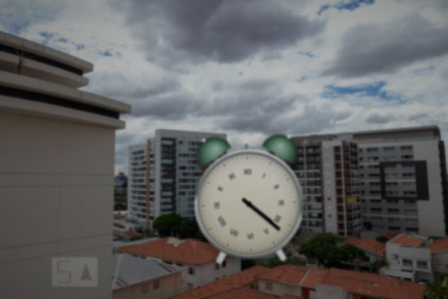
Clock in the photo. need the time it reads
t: 4:22
